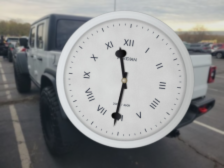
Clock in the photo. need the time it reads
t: 11:31
